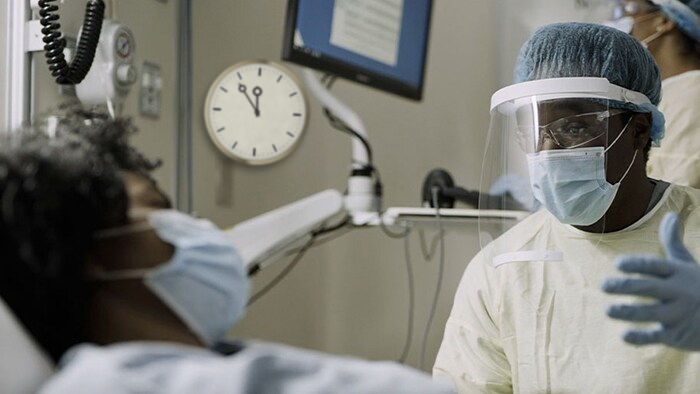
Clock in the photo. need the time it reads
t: 11:54
